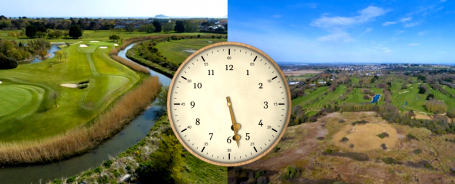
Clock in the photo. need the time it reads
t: 5:28
